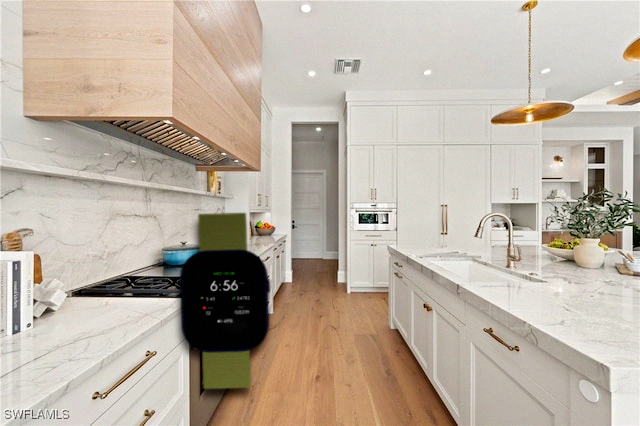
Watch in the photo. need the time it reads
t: 6:56
